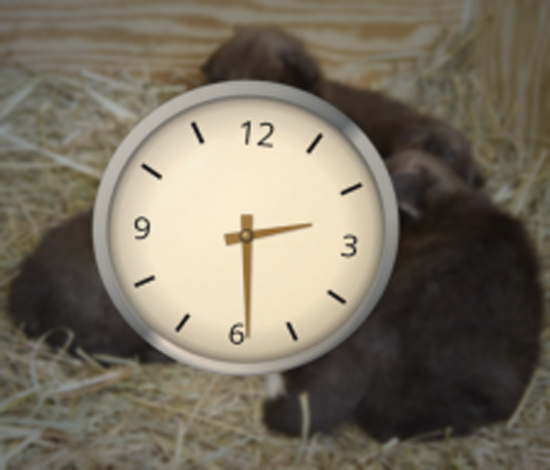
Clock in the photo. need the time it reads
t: 2:29
